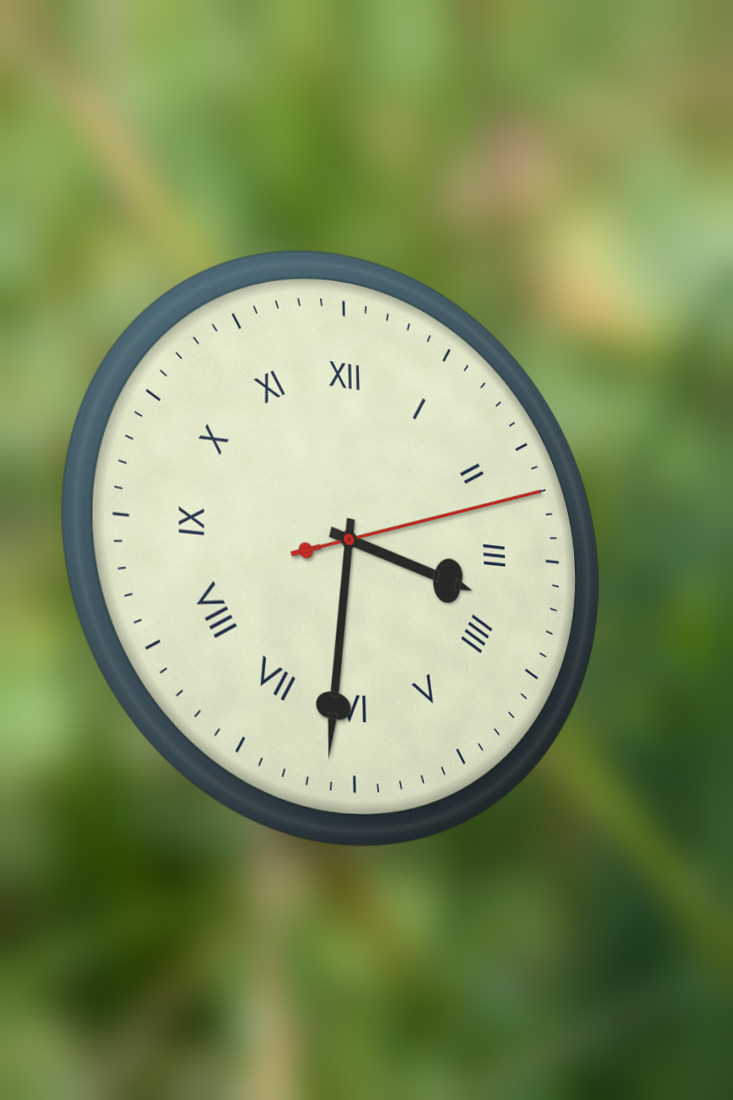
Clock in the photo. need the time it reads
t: 3:31:12
